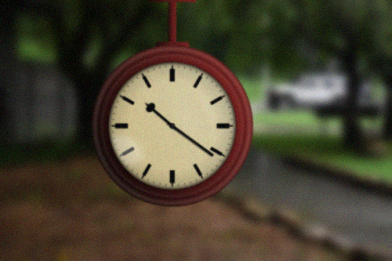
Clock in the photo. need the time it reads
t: 10:21
